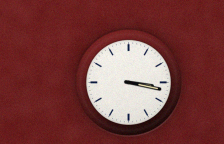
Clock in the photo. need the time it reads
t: 3:17
